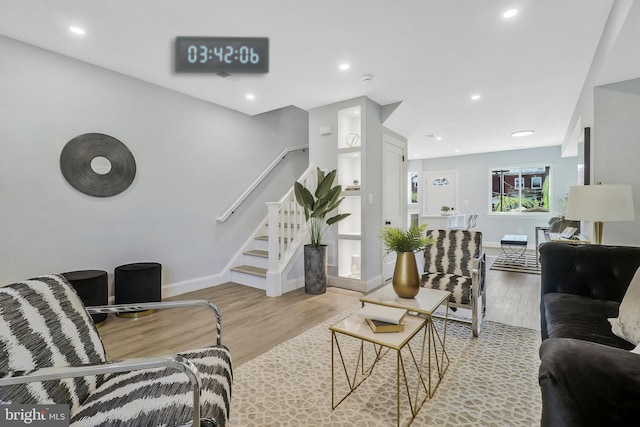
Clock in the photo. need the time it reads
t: 3:42:06
